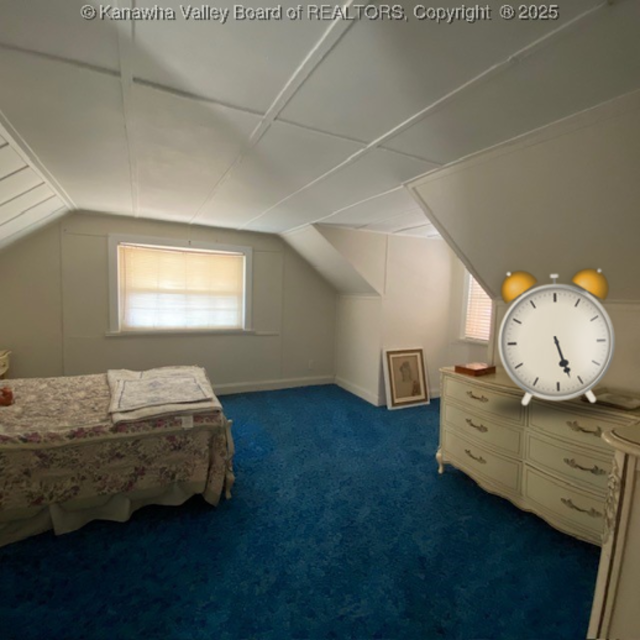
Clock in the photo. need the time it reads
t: 5:27
